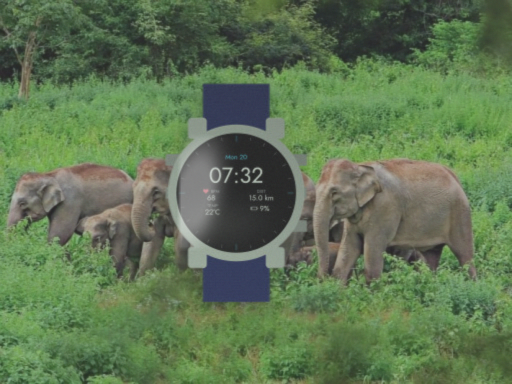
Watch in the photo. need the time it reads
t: 7:32
